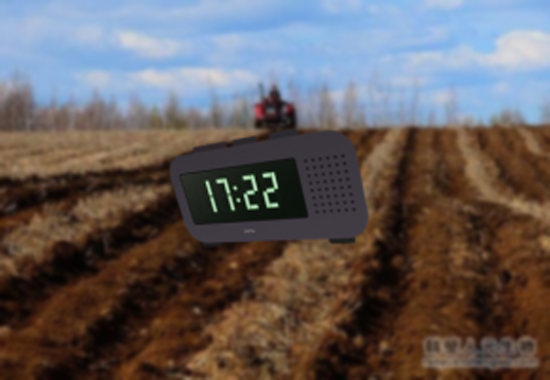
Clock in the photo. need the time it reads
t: 17:22
